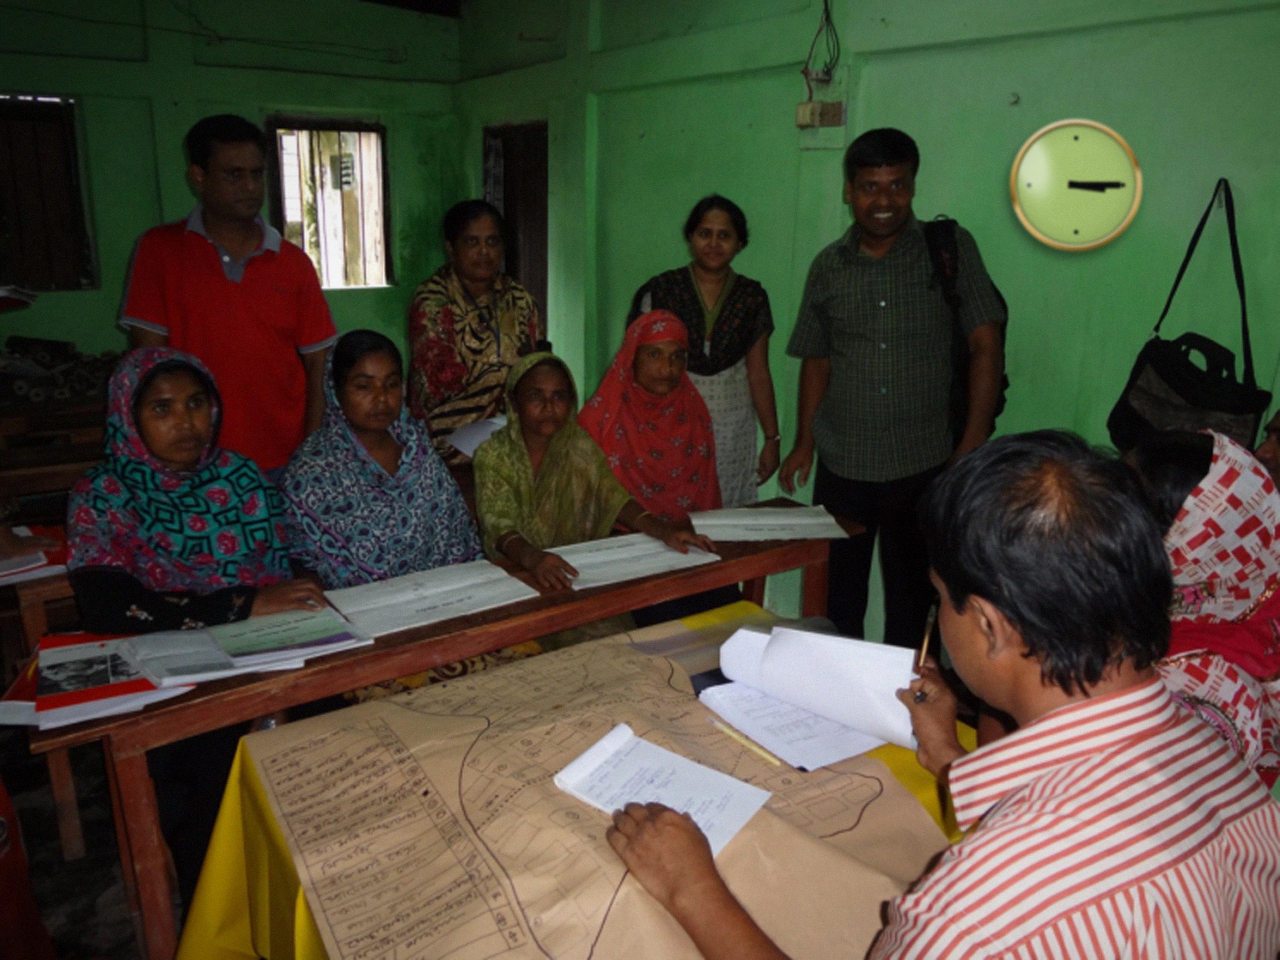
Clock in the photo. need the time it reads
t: 3:15
